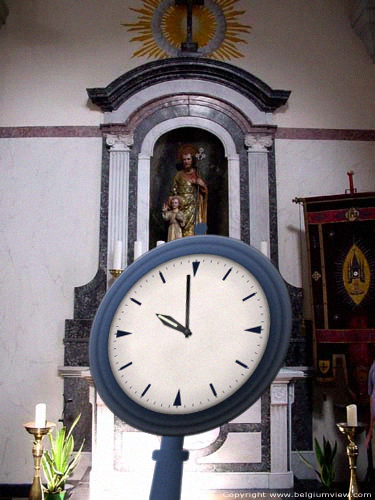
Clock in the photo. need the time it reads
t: 9:59
